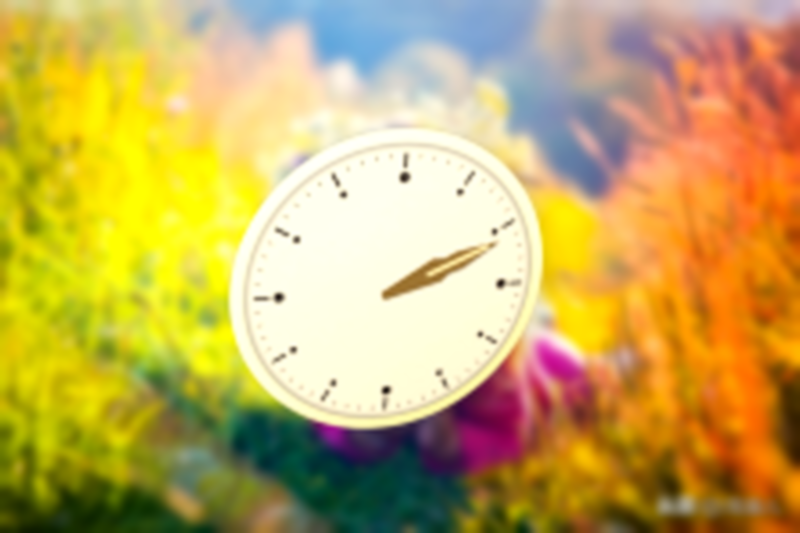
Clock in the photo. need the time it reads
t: 2:11
